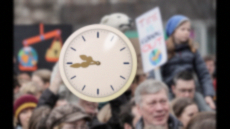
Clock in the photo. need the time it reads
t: 9:44
